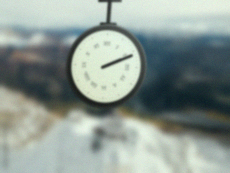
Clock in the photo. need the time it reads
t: 2:11
